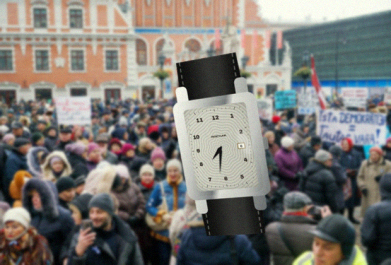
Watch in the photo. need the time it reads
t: 7:32
